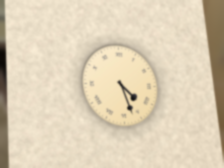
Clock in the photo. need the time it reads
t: 4:27
